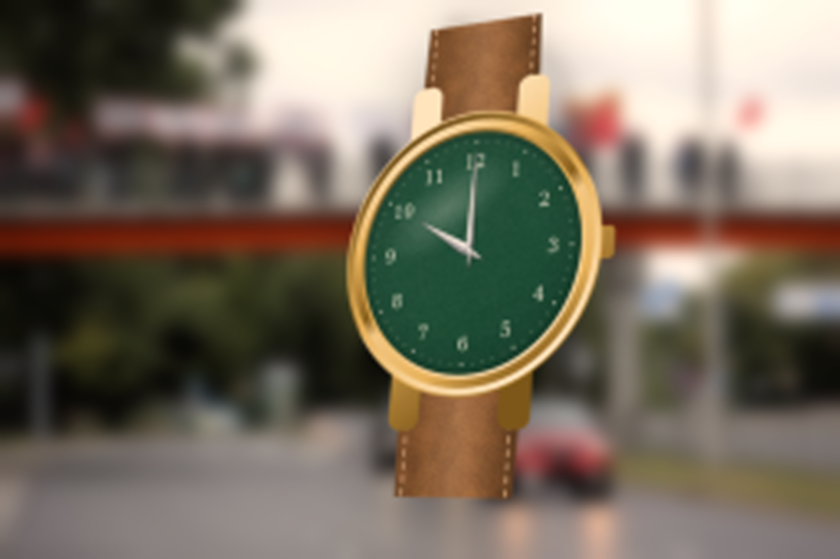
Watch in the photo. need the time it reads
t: 10:00
